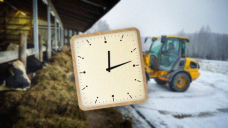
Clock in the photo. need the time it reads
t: 12:13
